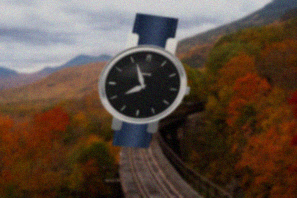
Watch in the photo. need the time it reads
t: 7:56
